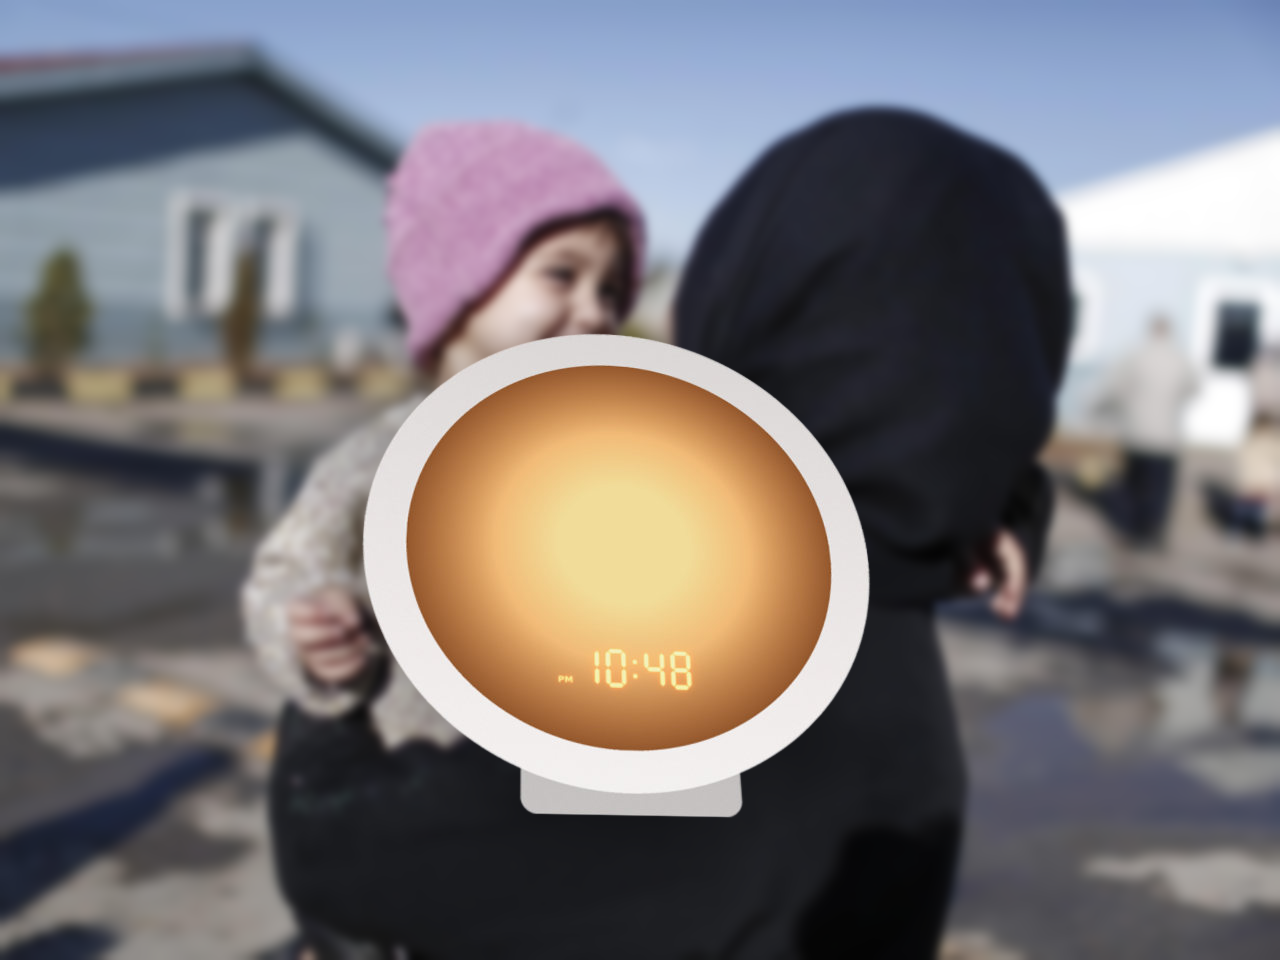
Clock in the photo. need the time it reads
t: 10:48
